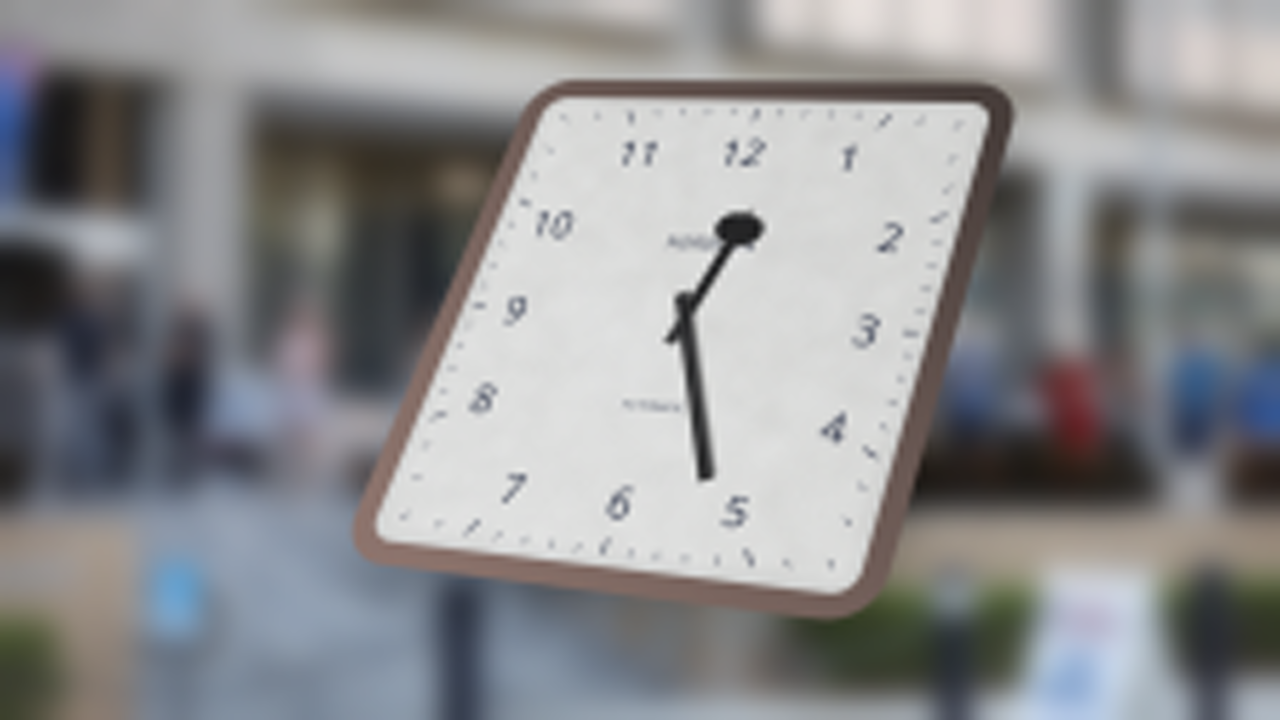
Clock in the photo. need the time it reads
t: 12:26
